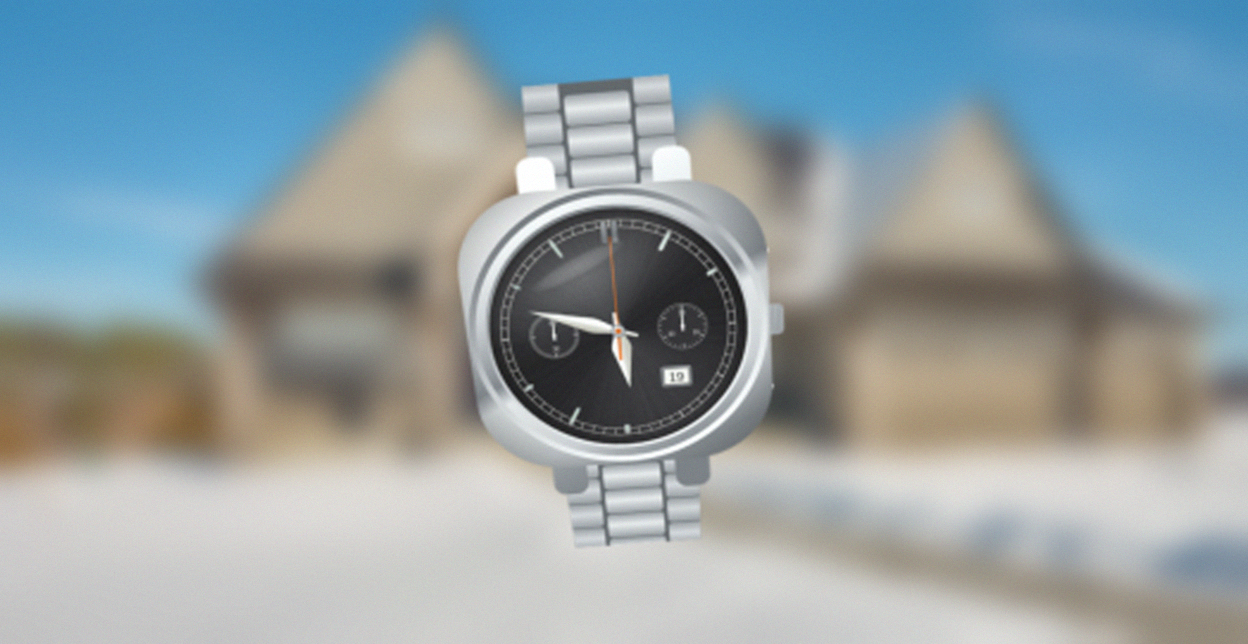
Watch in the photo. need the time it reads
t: 5:48
